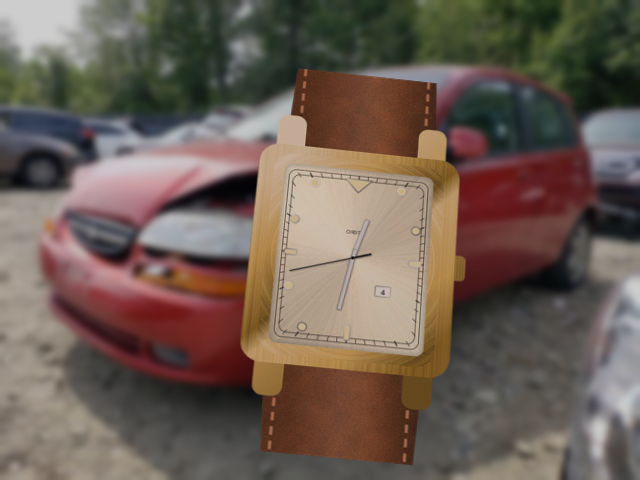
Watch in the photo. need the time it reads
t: 12:31:42
